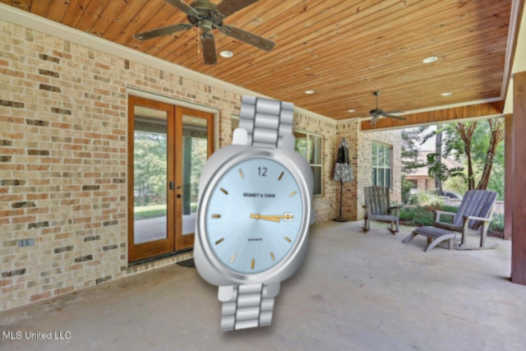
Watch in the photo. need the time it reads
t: 3:15
